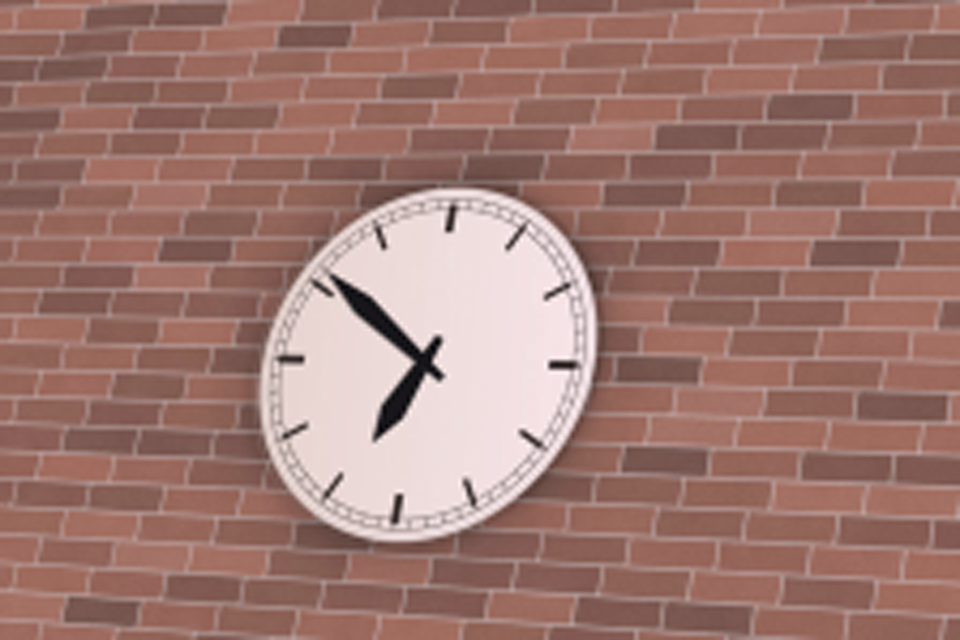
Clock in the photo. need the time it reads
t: 6:51
